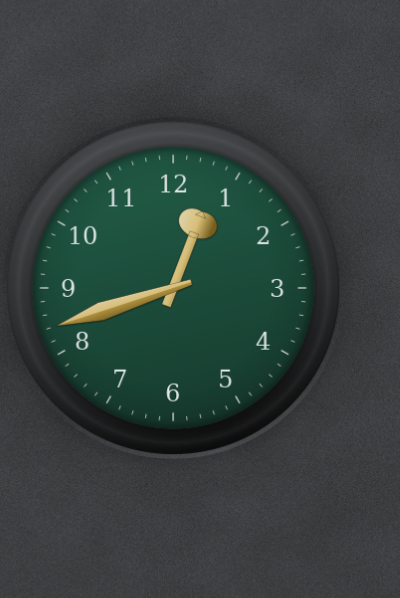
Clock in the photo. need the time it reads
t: 12:42
